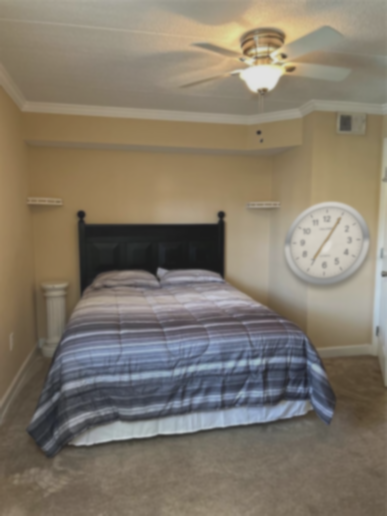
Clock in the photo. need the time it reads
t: 7:05
